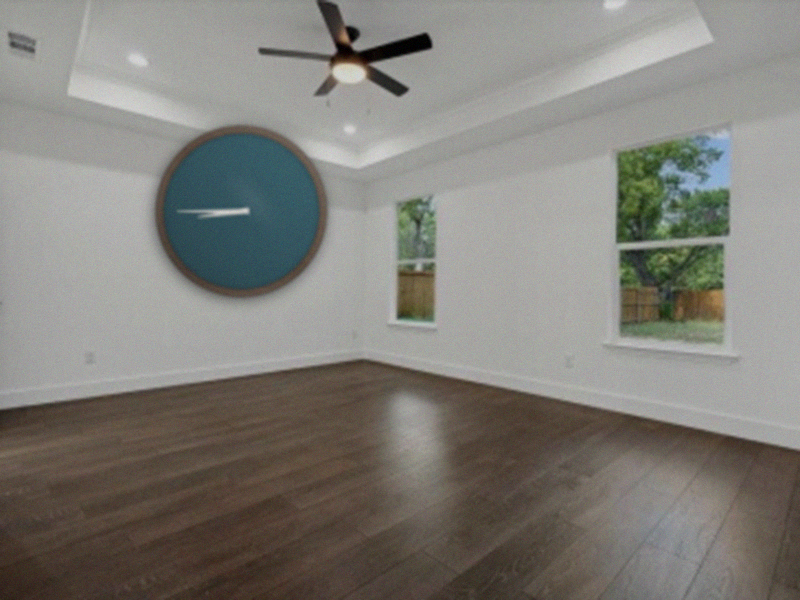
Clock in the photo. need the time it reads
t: 8:45
